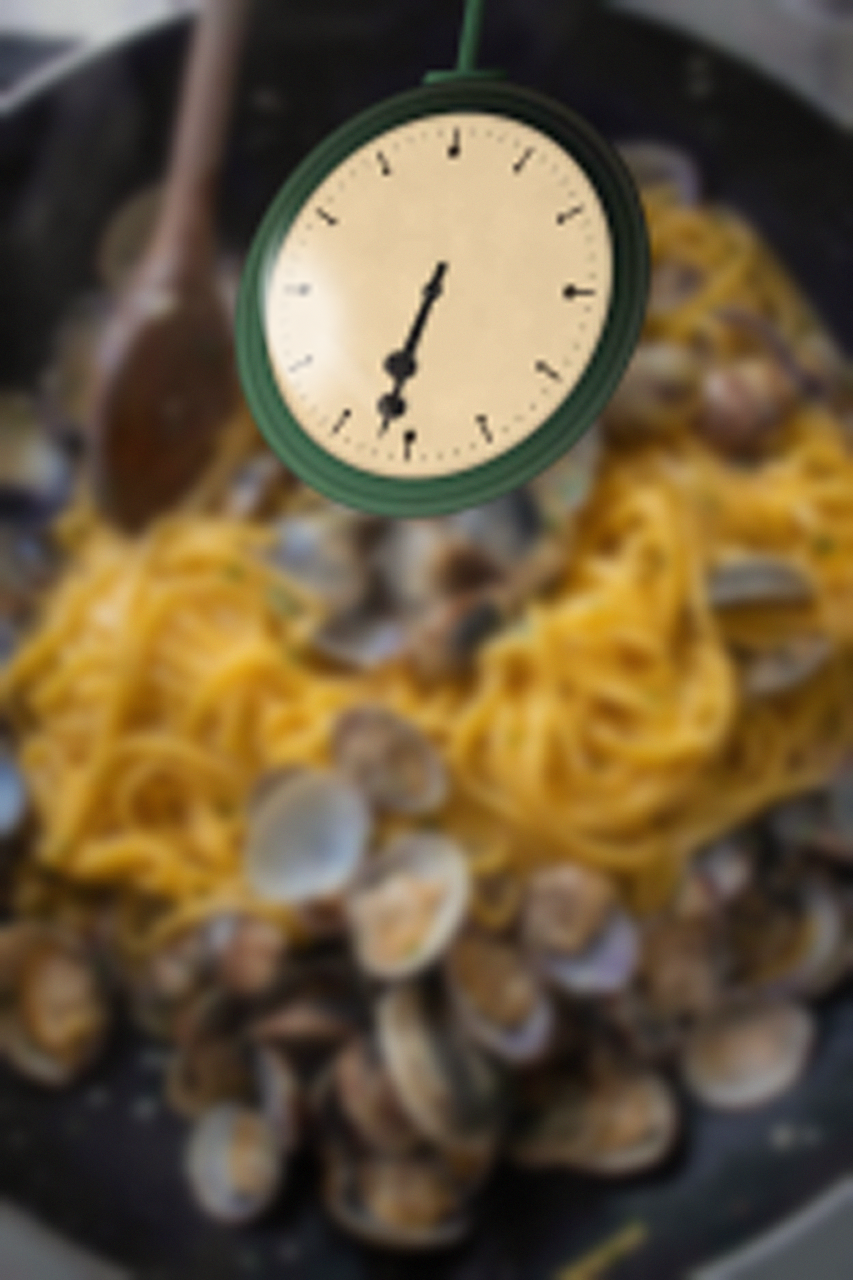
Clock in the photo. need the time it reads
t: 6:32
